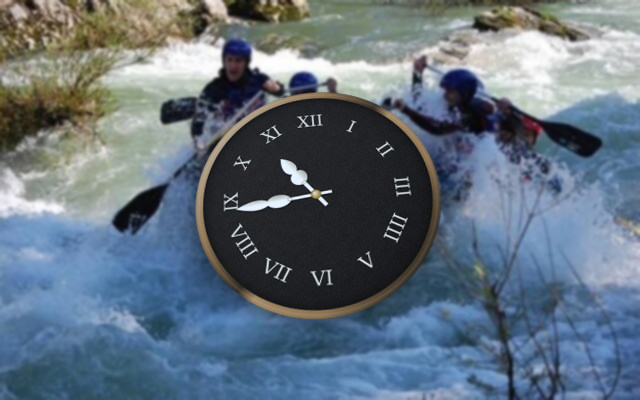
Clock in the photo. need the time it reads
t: 10:44
